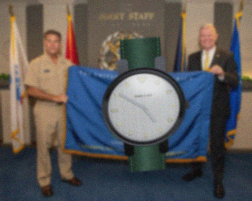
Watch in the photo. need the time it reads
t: 4:51
